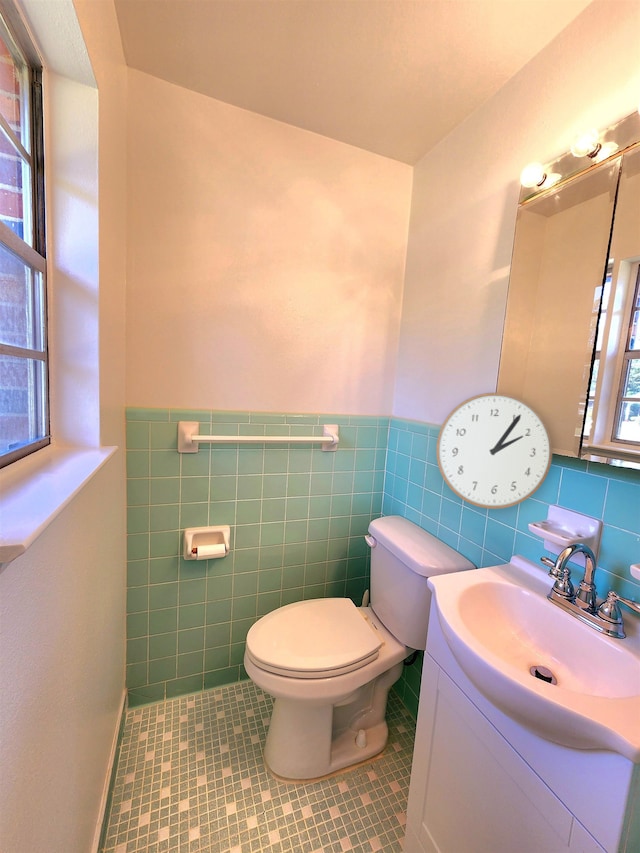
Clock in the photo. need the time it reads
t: 2:06
